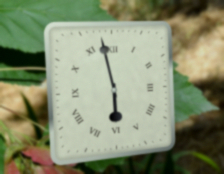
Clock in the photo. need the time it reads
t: 5:58
